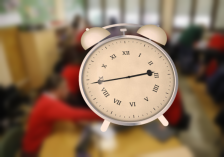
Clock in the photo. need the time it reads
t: 2:44
